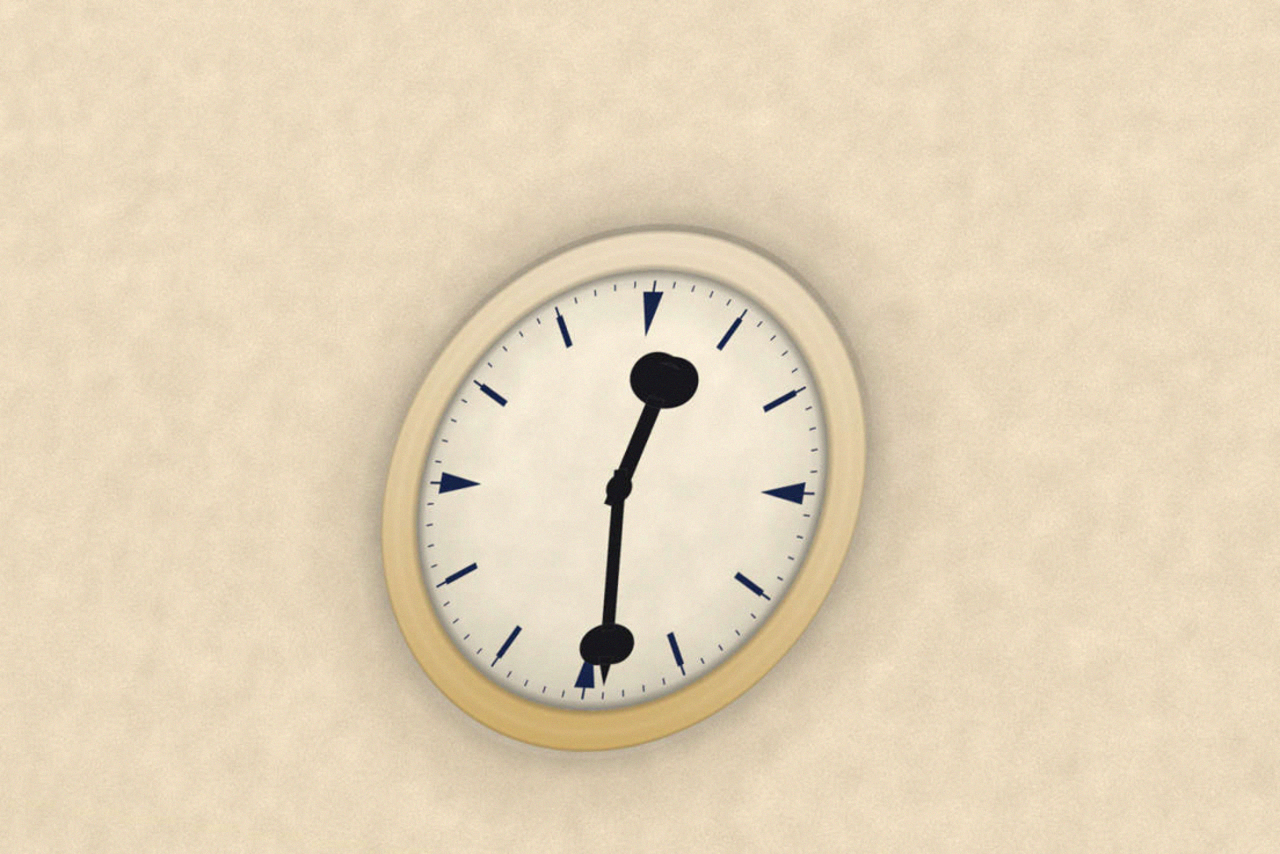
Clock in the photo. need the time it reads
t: 12:29
